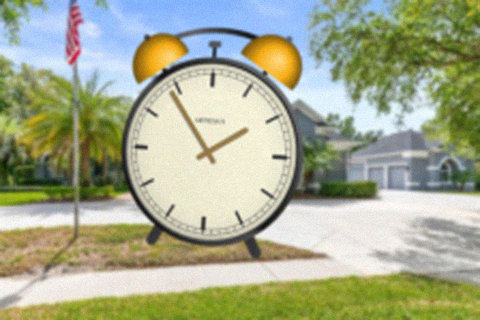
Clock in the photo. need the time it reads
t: 1:54
